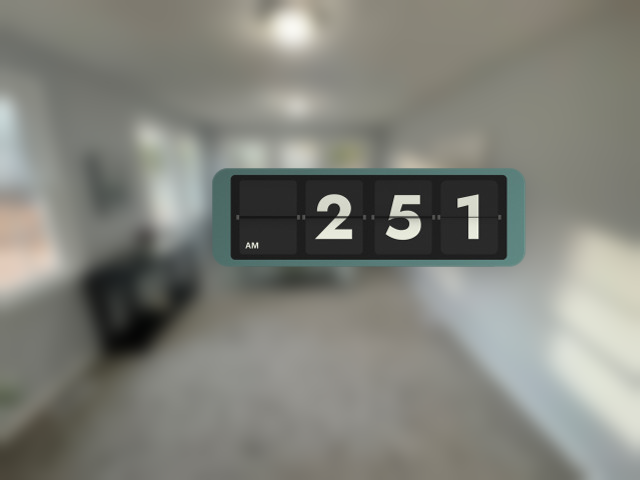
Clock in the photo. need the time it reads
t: 2:51
